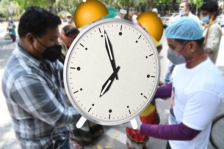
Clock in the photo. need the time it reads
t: 6:56
